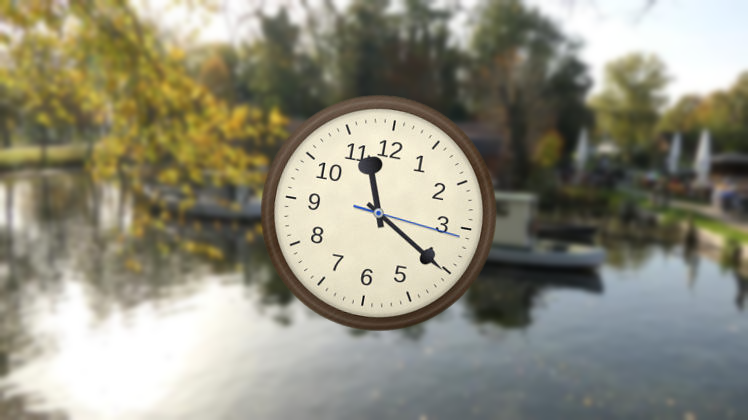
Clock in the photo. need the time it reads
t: 11:20:16
